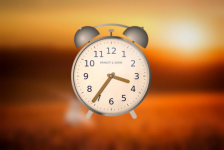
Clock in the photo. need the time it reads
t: 3:36
